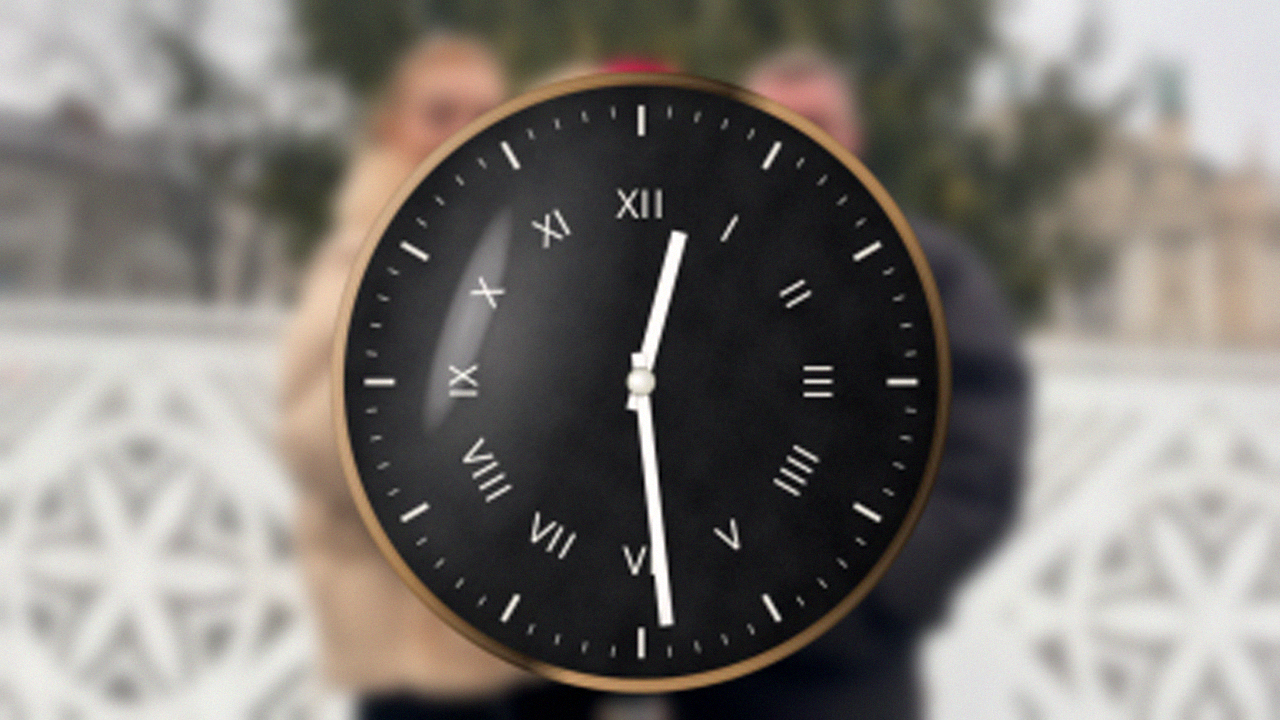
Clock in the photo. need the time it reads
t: 12:29
